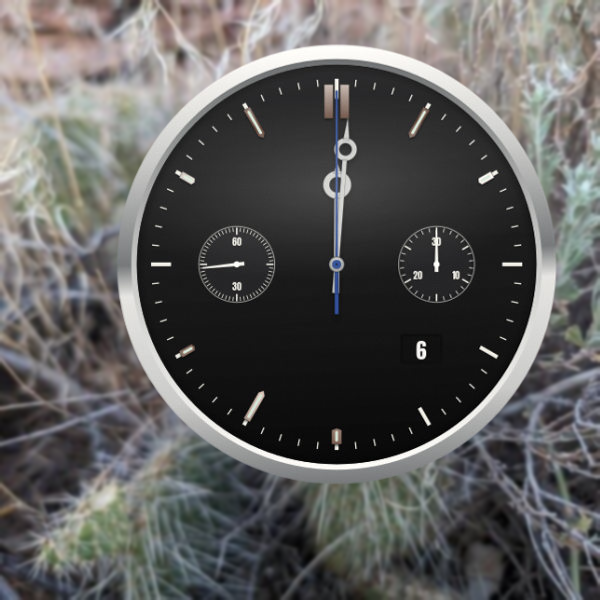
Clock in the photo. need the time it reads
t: 12:00:44
